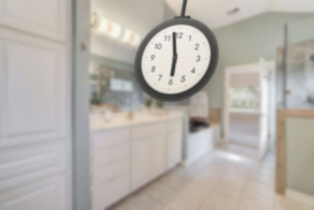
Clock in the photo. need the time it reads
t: 5:58
